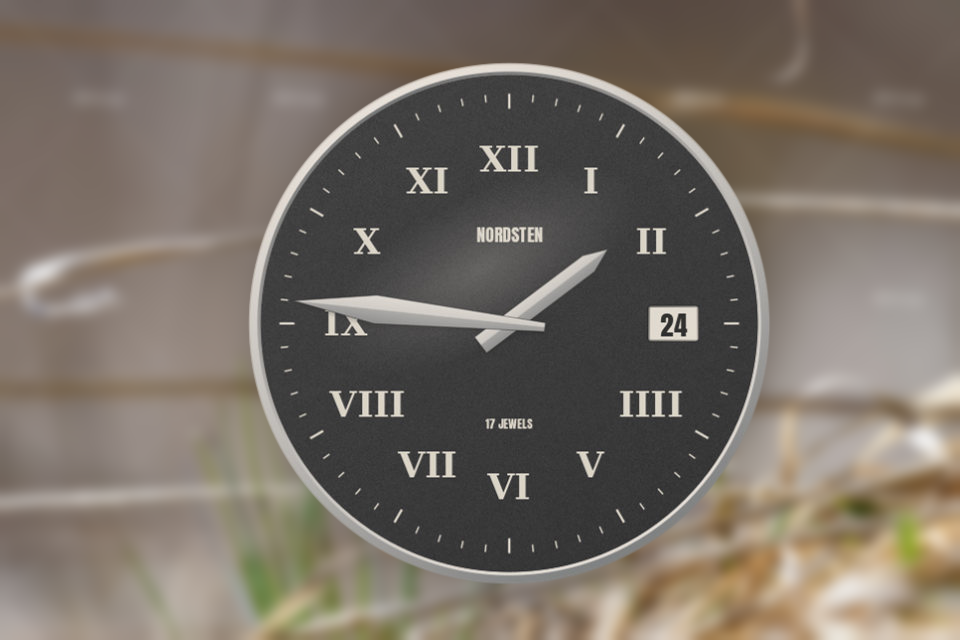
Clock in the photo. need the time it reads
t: 1:46
